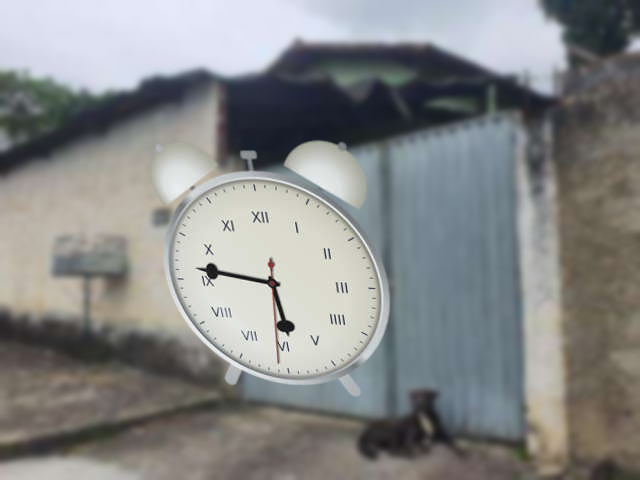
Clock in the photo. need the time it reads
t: 5:46:31
